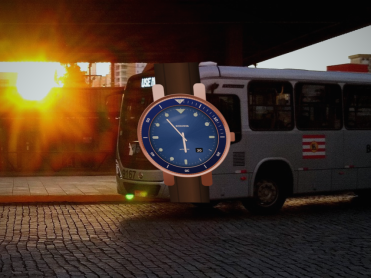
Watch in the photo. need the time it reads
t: 5:54
